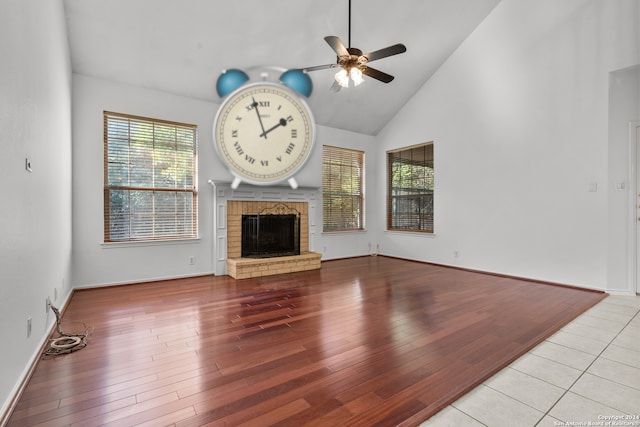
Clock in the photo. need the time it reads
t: 1:57
